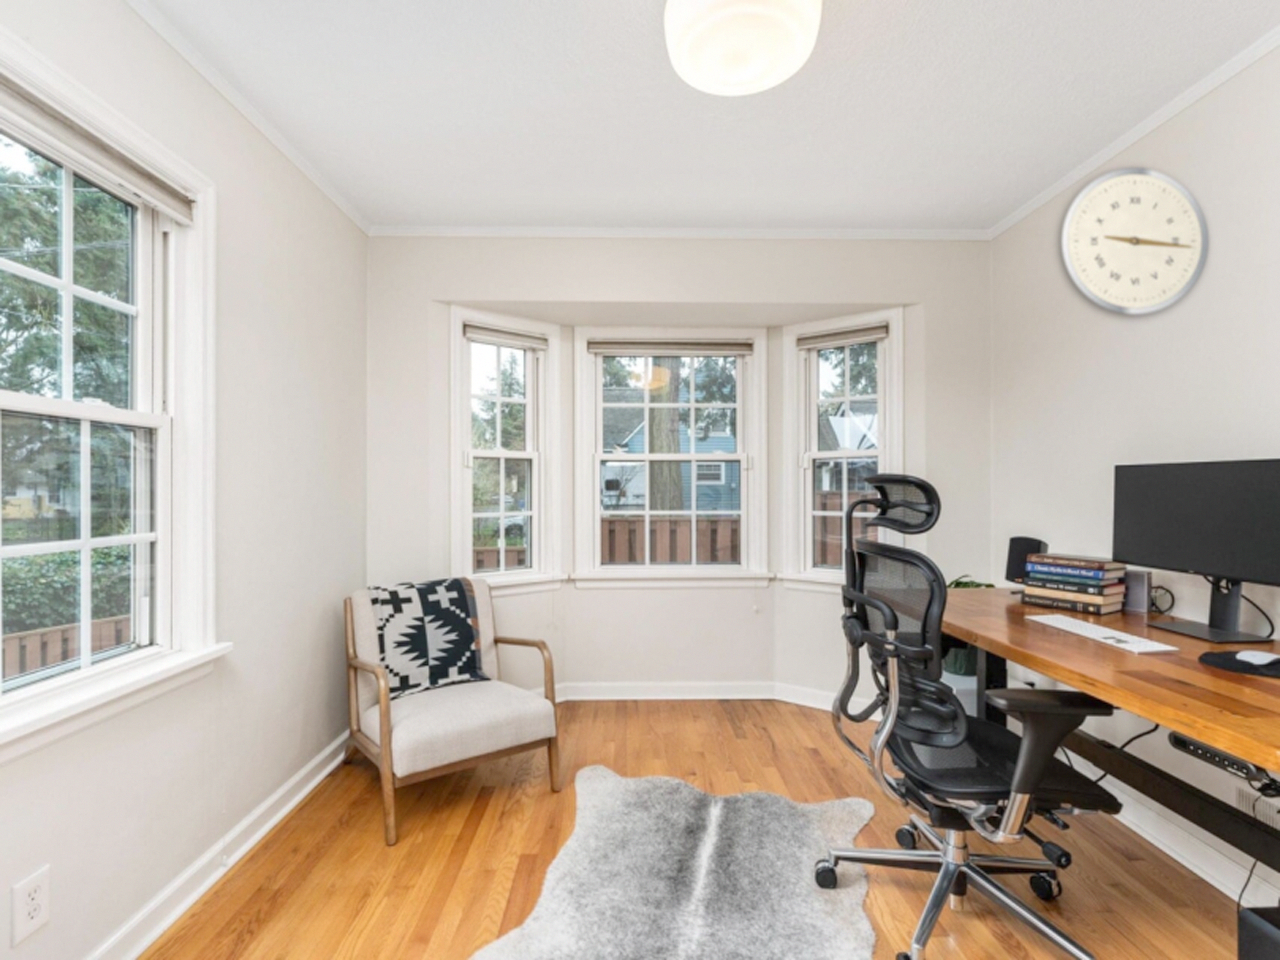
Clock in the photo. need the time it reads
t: 9:16
